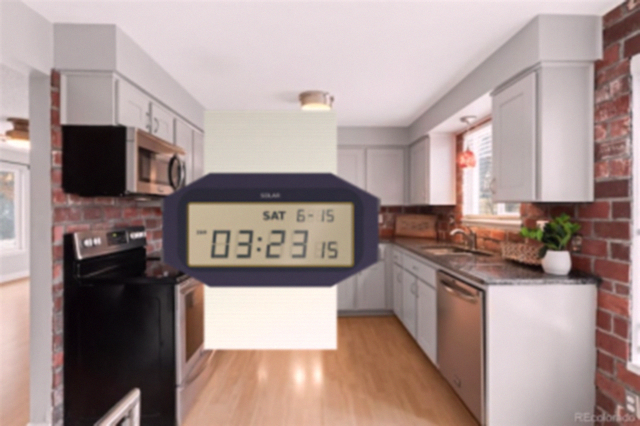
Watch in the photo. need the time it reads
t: 3:23:15
